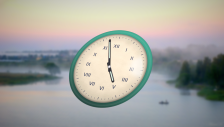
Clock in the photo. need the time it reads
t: 4:57
